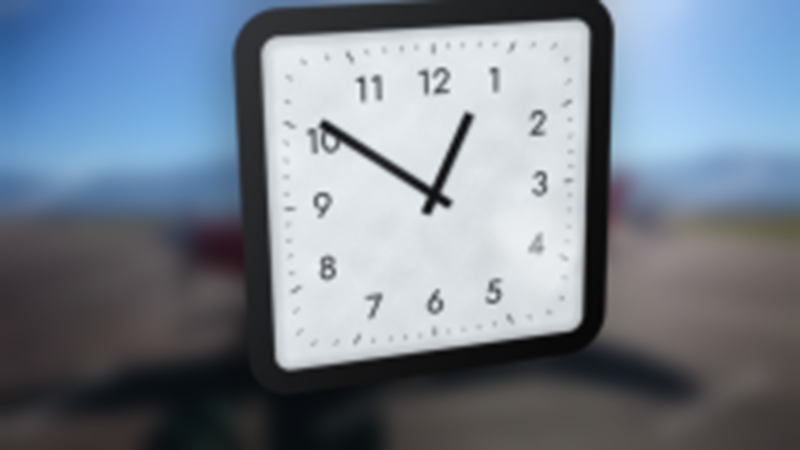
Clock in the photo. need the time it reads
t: 12:51
